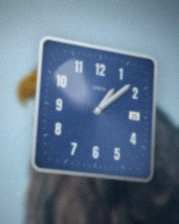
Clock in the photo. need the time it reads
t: 1:08
